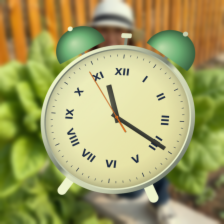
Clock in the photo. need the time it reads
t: 11:19:54
